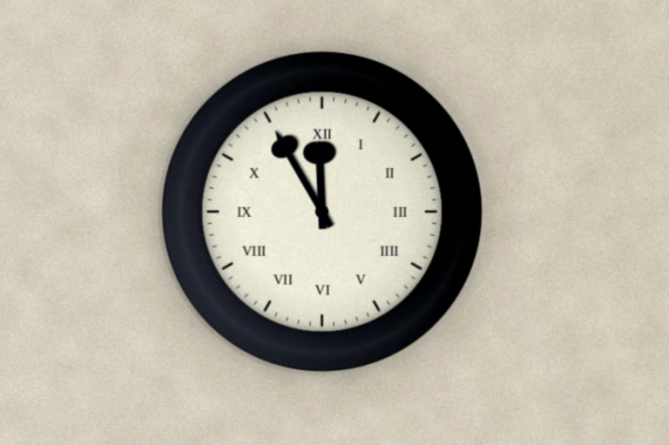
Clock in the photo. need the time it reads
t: 11:55
